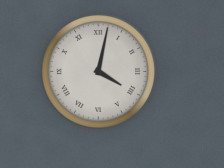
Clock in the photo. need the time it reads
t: 4:02
